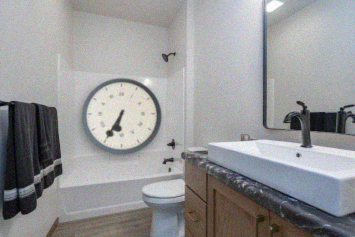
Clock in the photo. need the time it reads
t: 6:35
